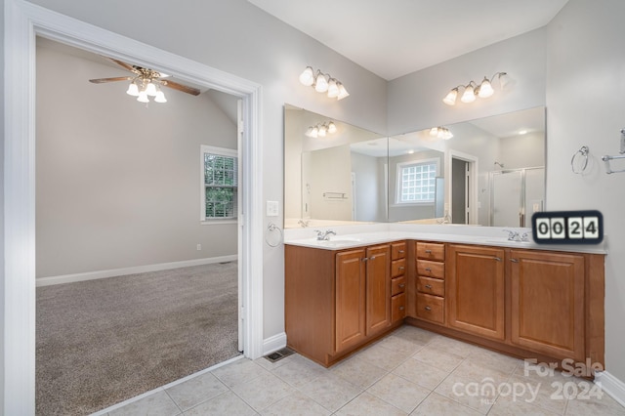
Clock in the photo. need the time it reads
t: 0:24
